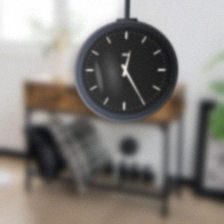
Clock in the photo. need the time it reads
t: 12:25
